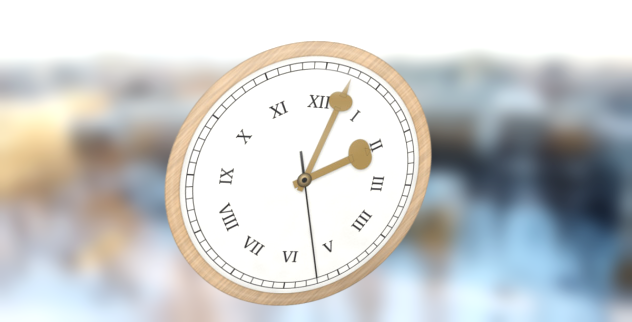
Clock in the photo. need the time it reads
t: 2:02:27
